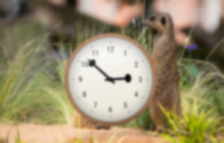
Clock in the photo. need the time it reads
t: 2:52
